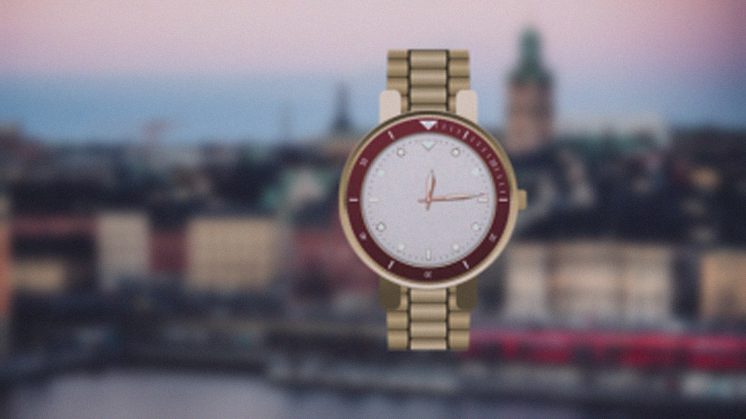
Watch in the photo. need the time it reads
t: 12:14
